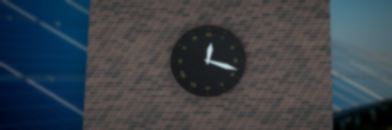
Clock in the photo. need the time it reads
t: 12:18
